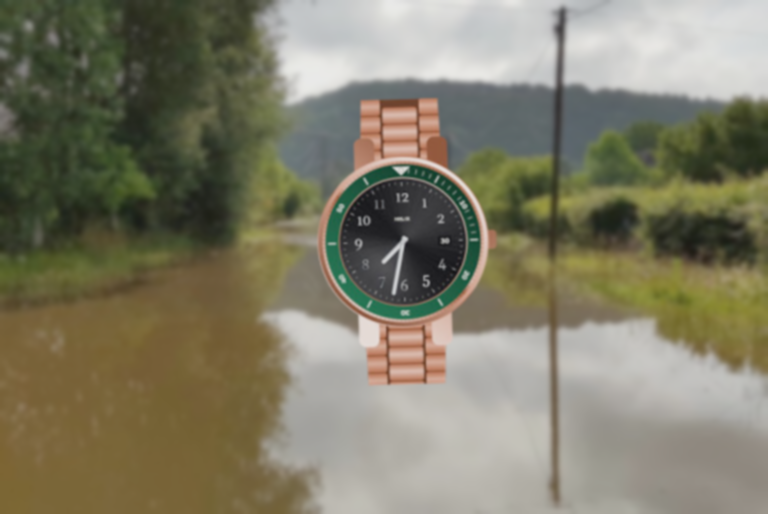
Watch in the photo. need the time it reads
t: 7:32
